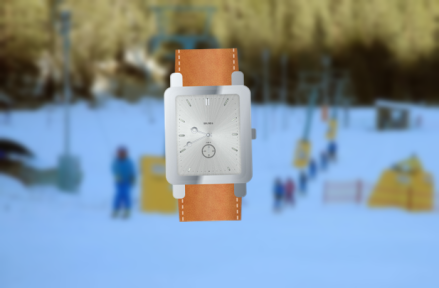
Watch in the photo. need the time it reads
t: 9:41
